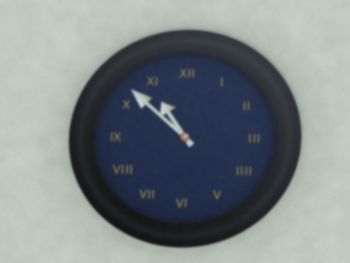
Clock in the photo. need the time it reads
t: 10:52
